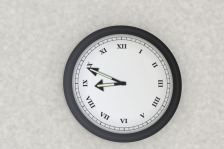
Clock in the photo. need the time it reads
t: 8:49
